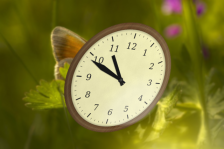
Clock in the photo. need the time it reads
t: 10:49
